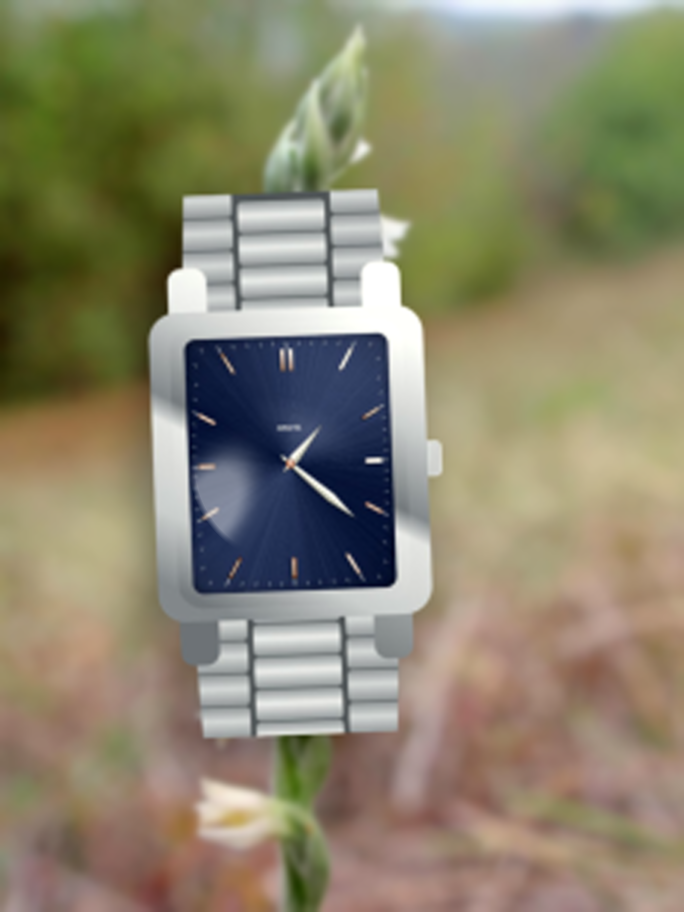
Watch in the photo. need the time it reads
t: 1:22
